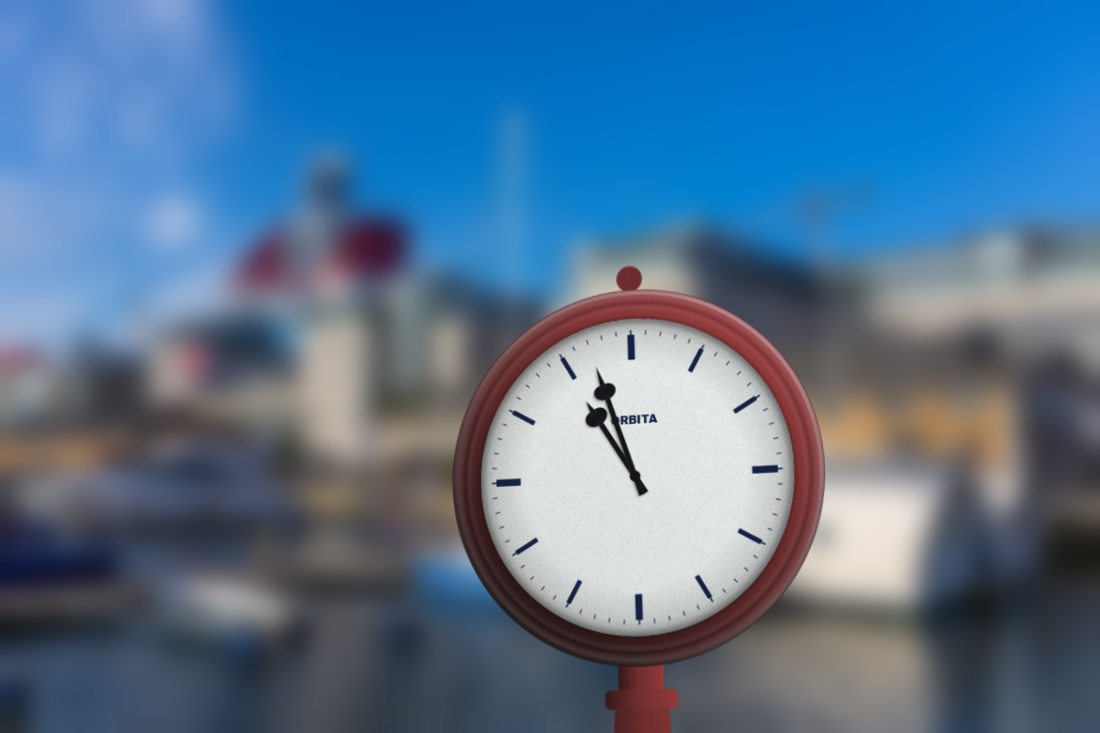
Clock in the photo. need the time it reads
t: 10:57
